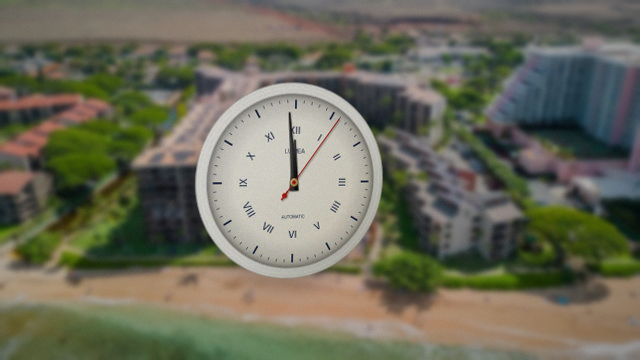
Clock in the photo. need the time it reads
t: 11:59:06
